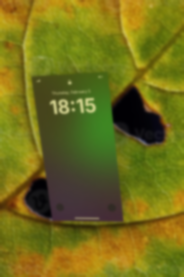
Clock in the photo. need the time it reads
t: 18:15
